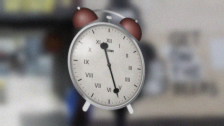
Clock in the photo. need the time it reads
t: 11:27
